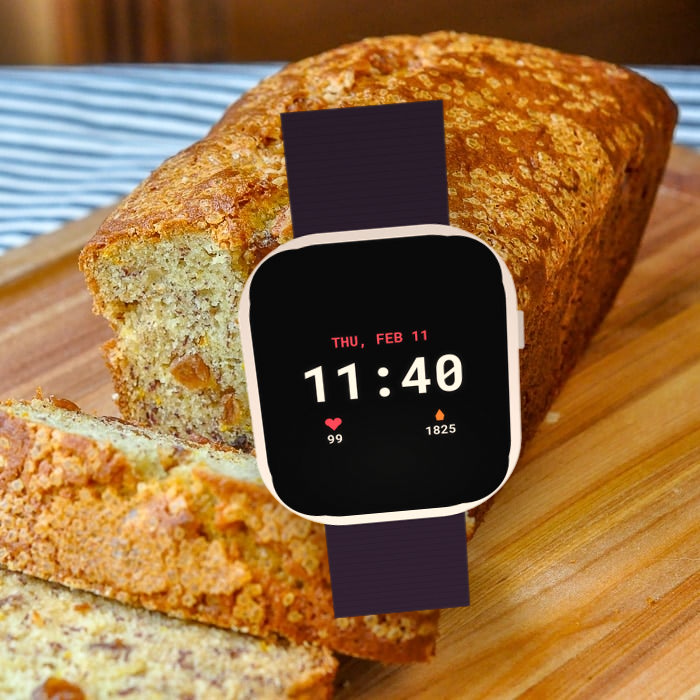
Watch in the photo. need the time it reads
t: 11:40
